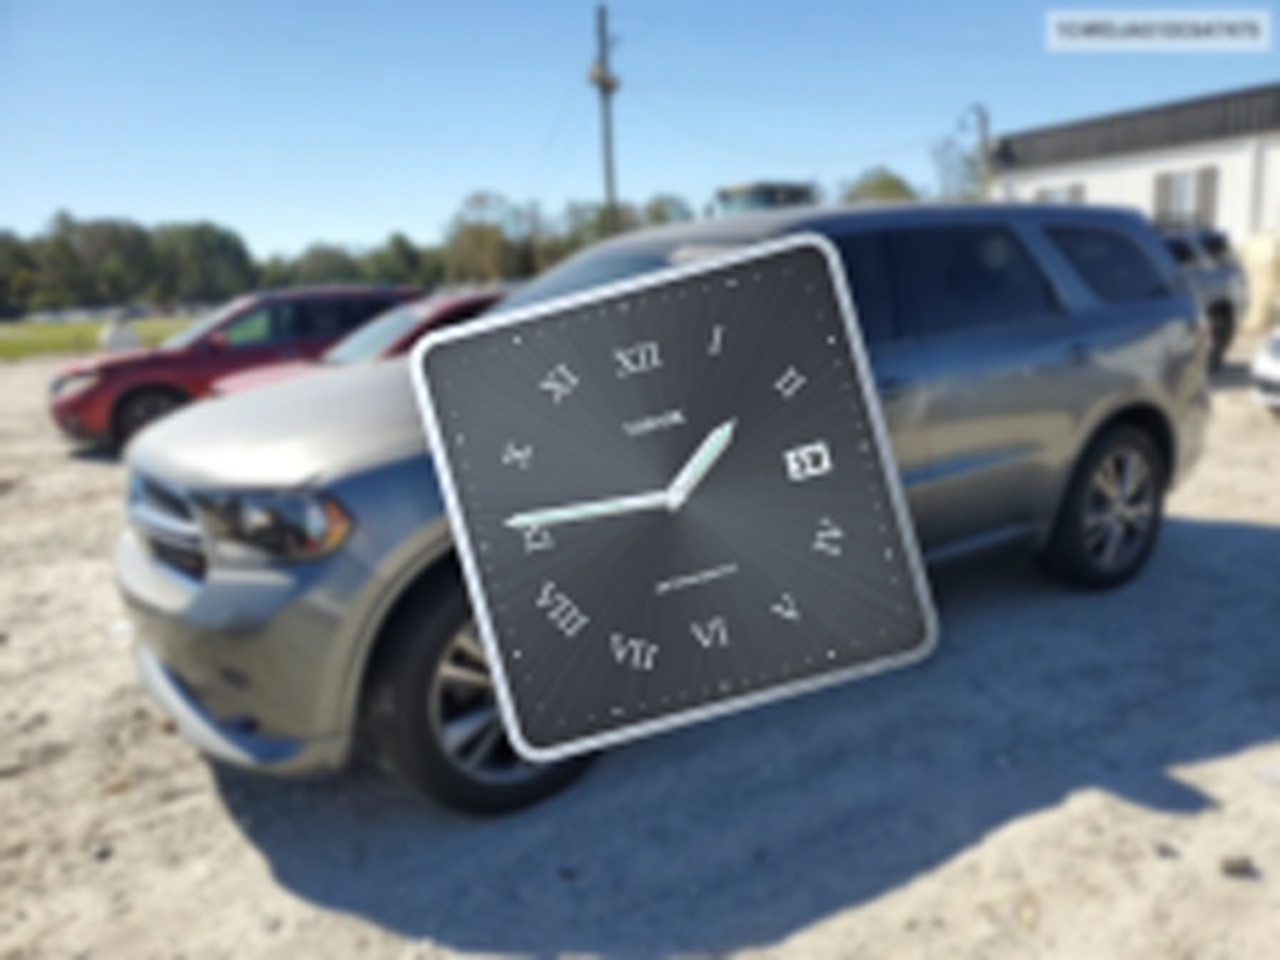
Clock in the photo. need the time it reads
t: 1:46
